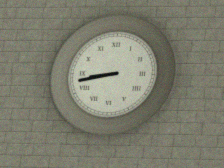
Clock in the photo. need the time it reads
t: 8:43
